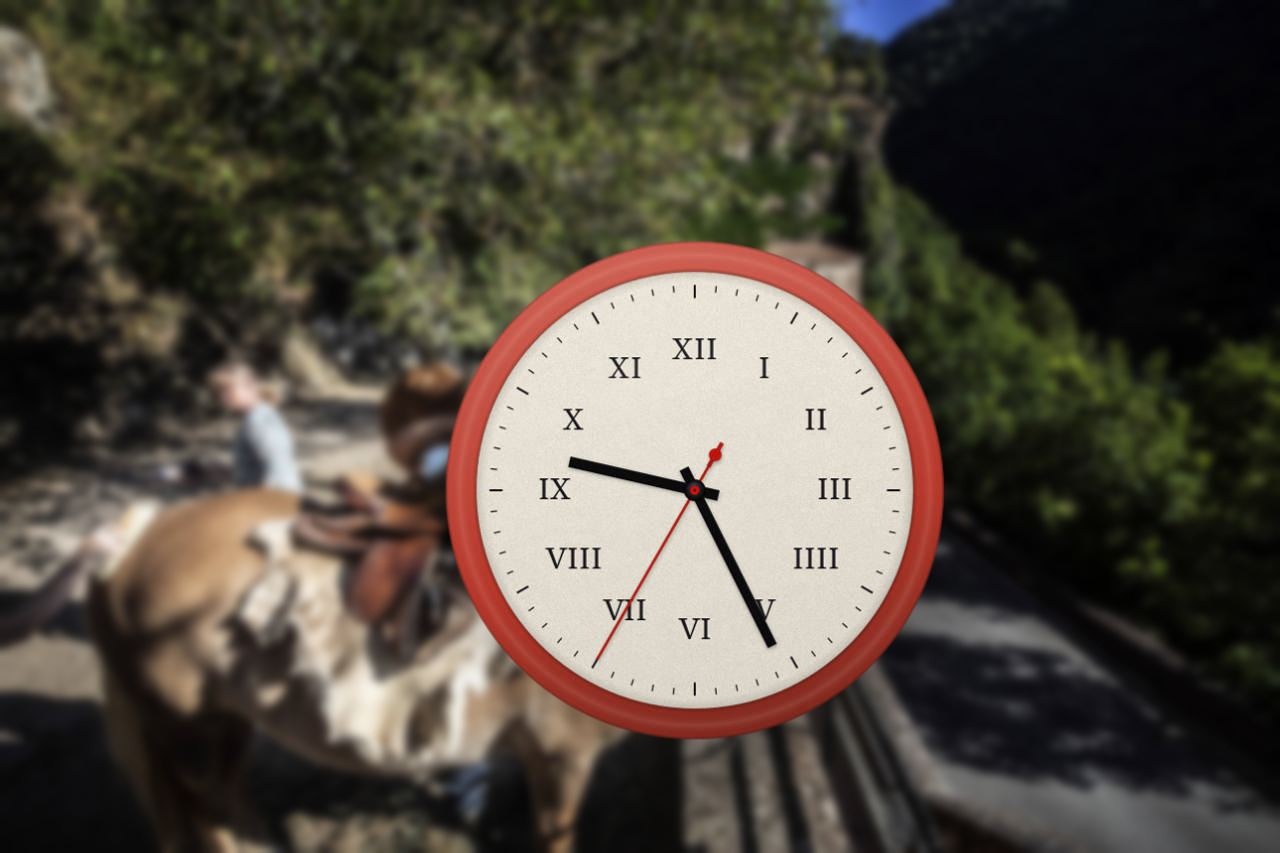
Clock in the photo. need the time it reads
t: 9:25:35
